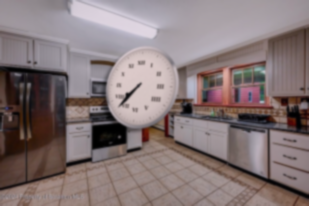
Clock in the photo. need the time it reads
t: 7:37
